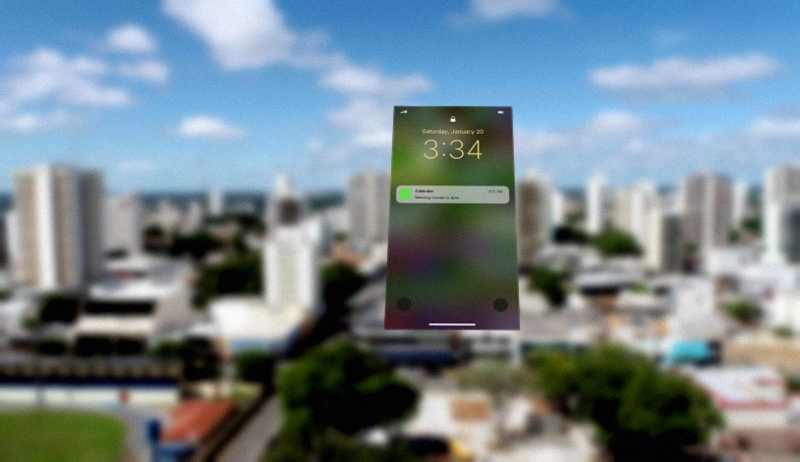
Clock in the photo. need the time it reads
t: 3:34
